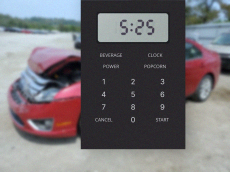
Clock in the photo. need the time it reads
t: 5:25
